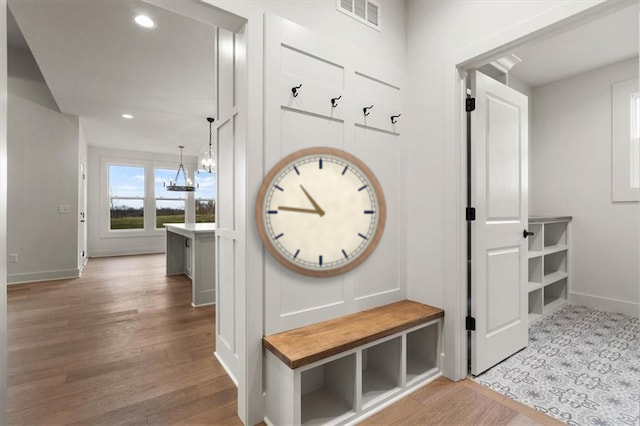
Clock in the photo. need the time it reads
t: 10:46
